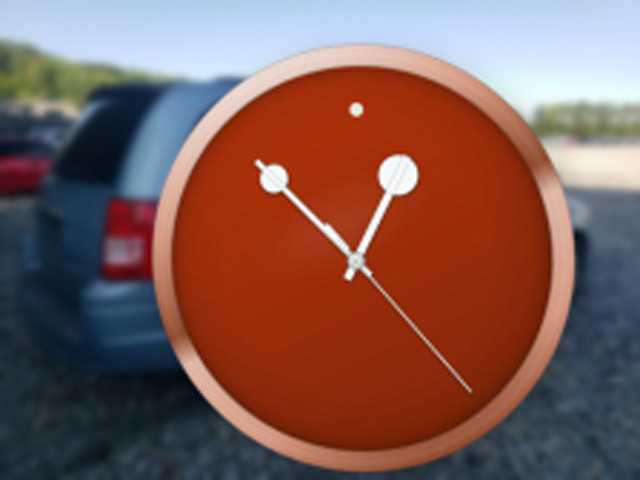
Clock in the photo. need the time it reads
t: 12:52:23
